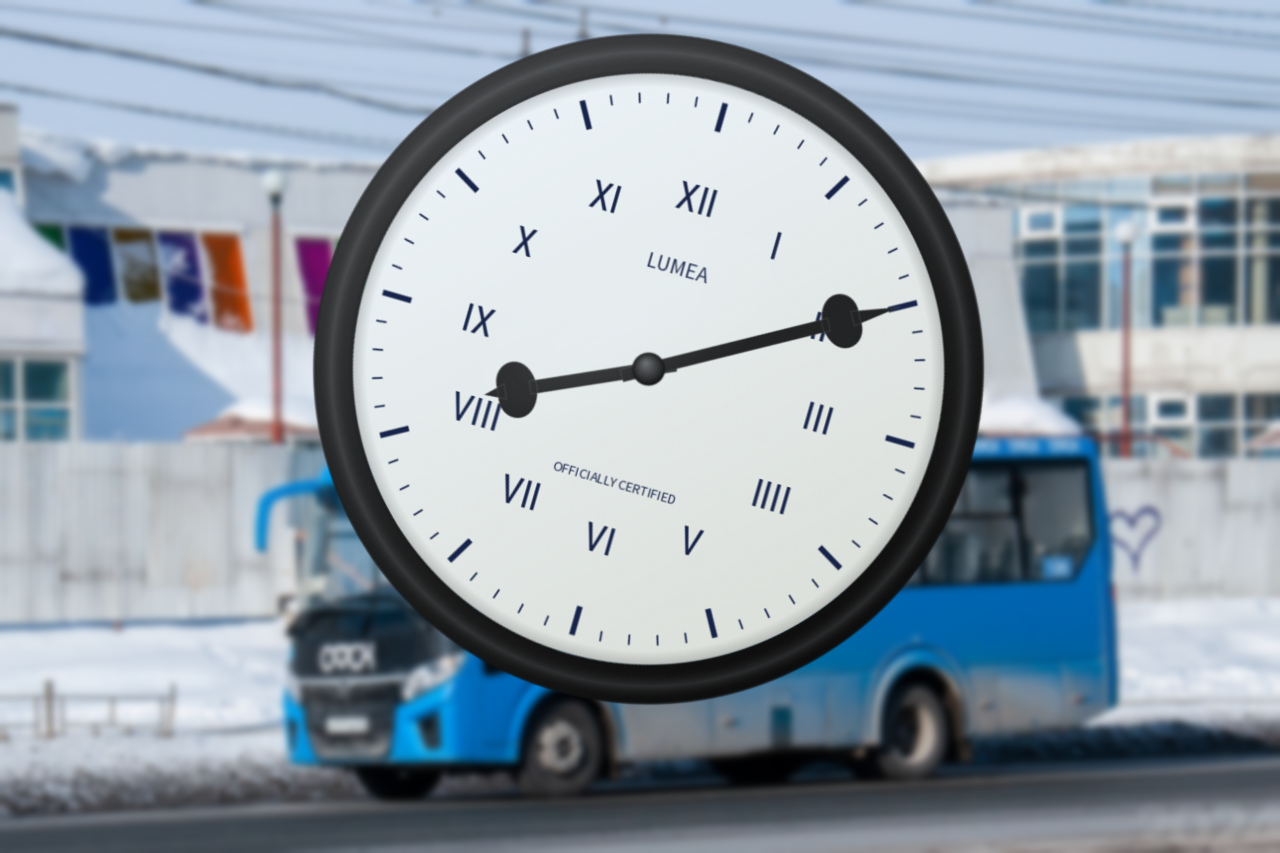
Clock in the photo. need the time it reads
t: 8:10
